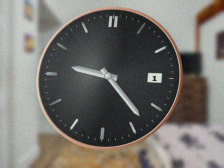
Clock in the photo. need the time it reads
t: 9:23
